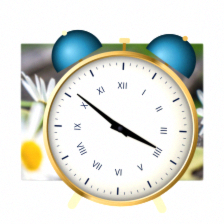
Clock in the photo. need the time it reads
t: 3:51
